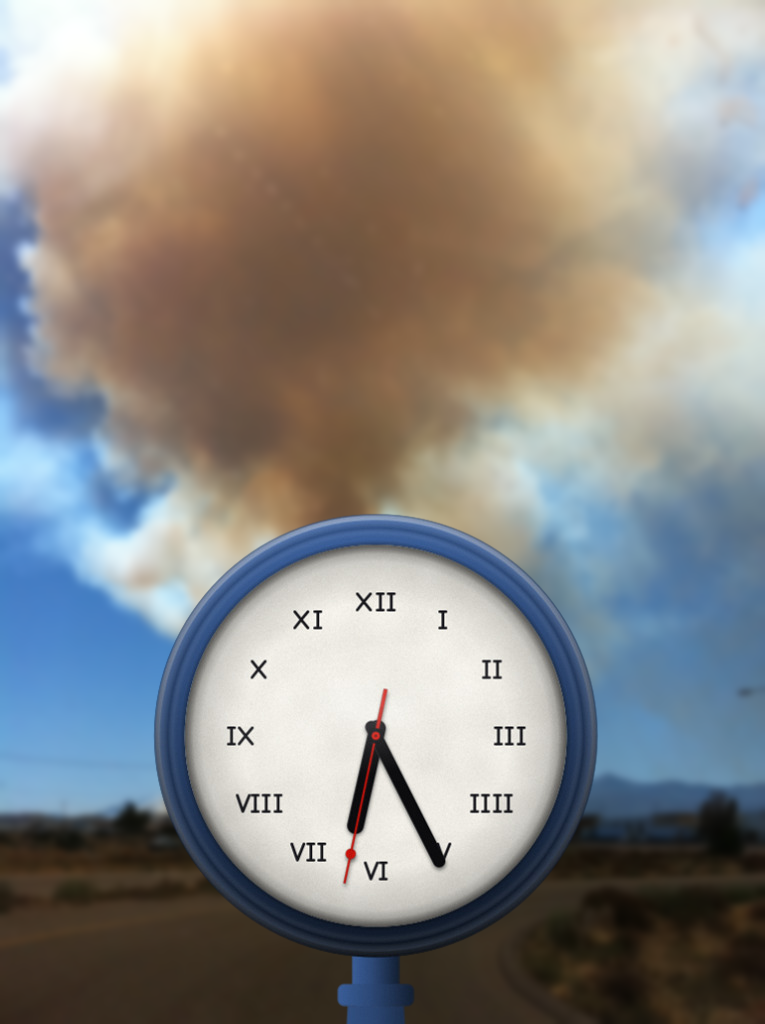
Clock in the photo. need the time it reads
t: 6:25:32
